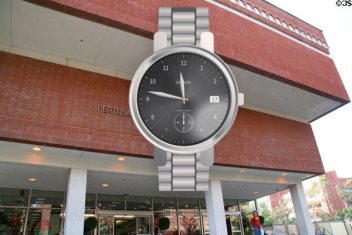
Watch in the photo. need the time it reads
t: 11:47
